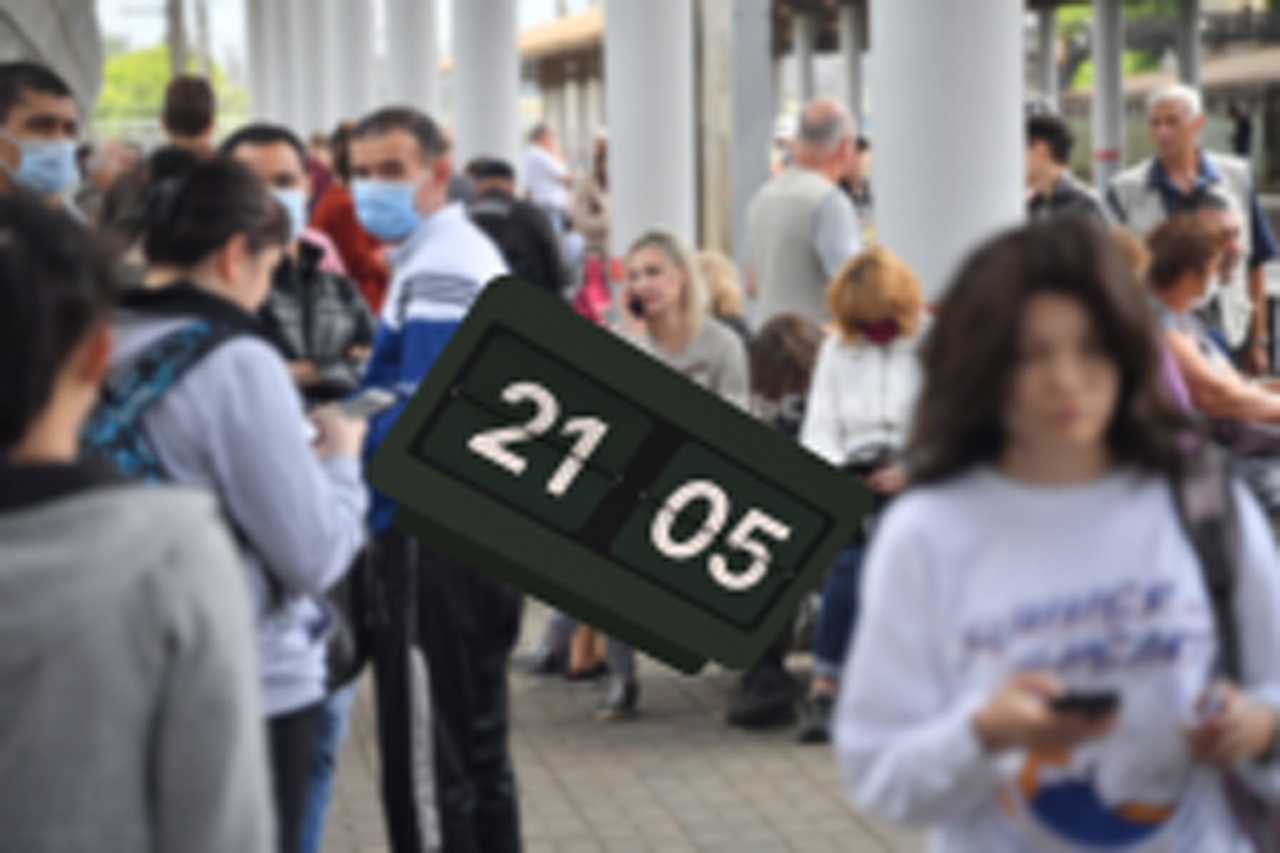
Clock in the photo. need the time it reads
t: 21:05
